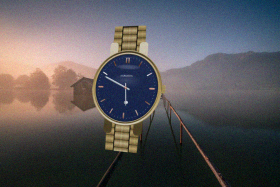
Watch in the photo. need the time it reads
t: 5:49
